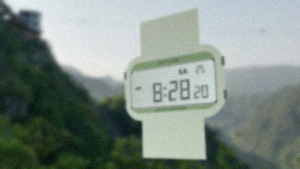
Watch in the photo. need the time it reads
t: 8:28:20
